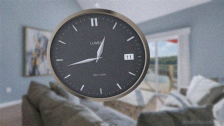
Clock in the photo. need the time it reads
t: 12:43
